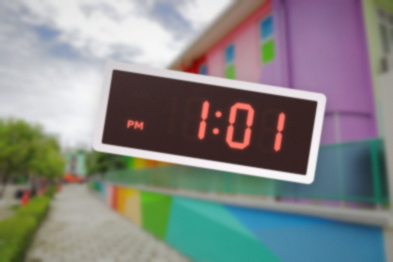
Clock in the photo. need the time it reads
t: 1:01
